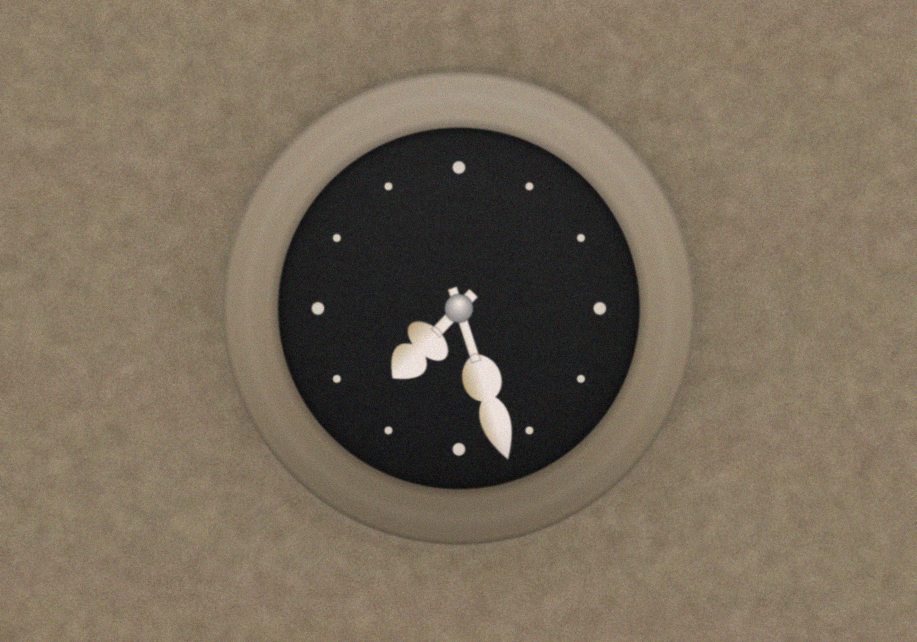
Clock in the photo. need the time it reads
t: 7:27
